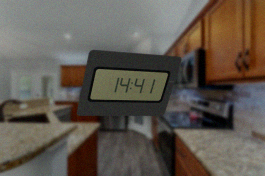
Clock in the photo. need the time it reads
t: 14:41
